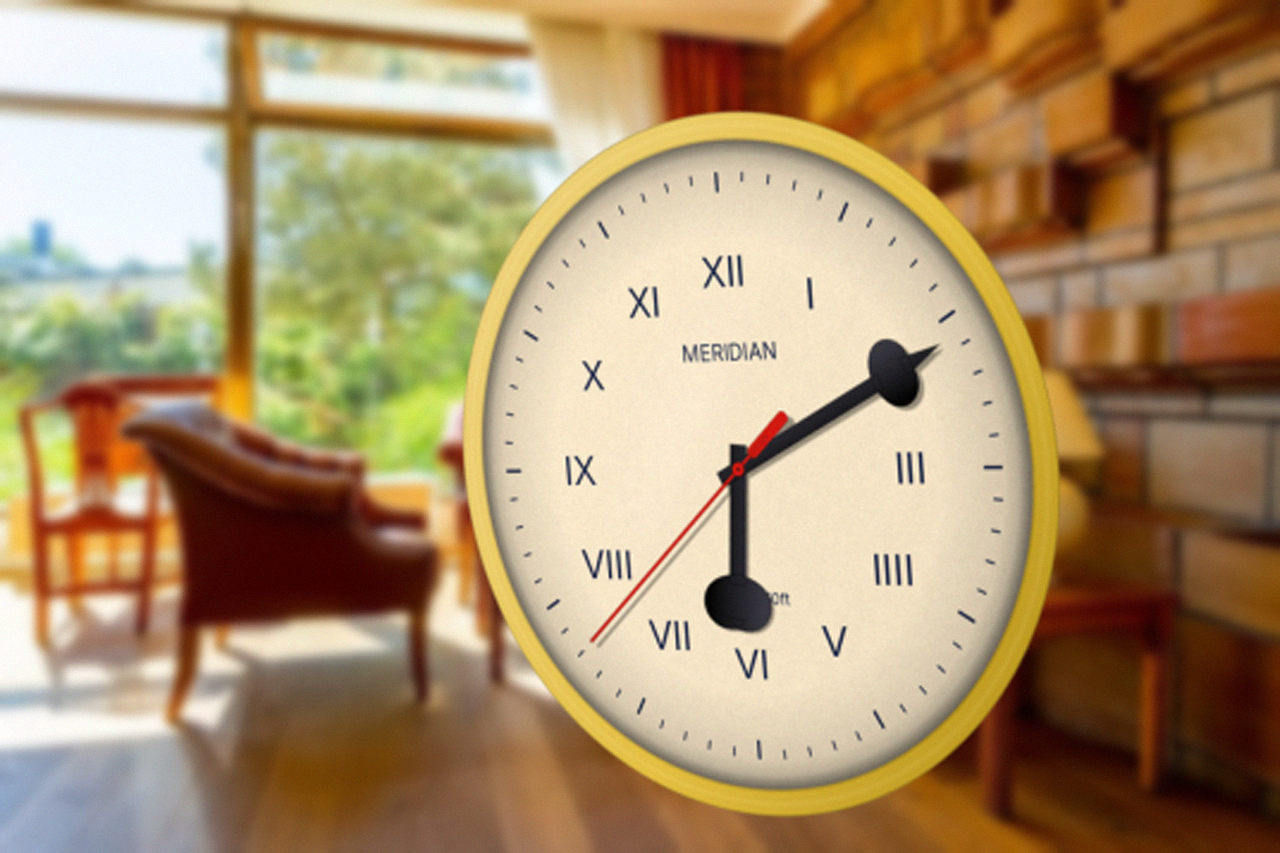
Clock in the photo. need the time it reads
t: 6:10:38
